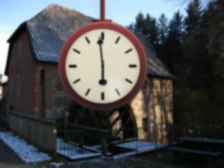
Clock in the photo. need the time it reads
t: 5:59
